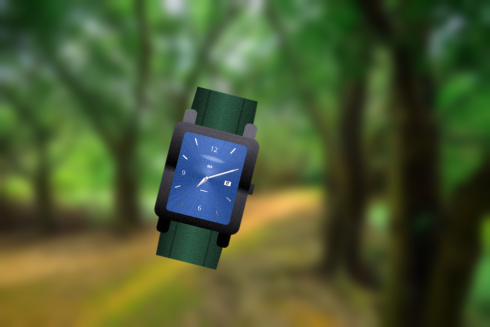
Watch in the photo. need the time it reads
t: 7:10
